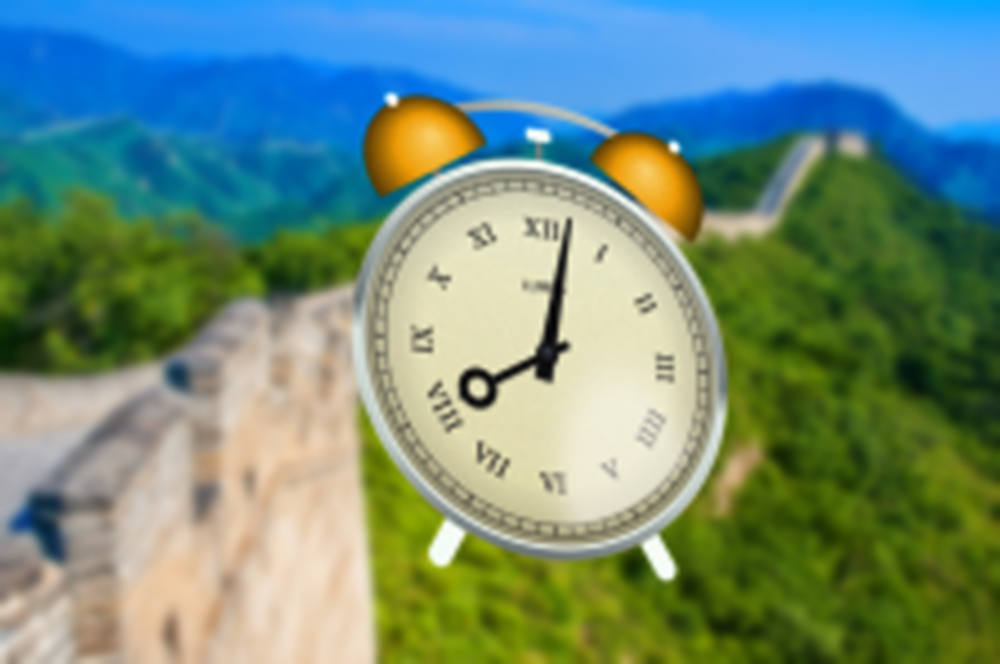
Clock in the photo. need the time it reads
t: 8:02
